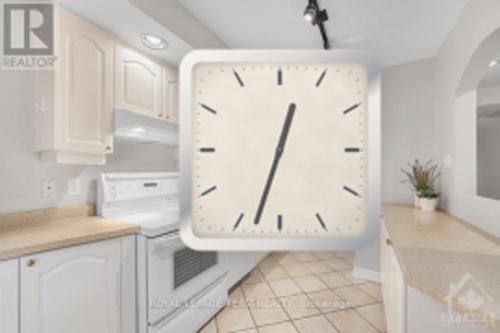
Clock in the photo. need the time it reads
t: 12:33
